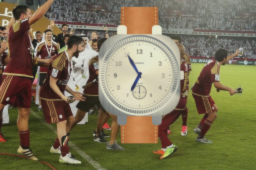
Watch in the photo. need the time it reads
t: 6:55
